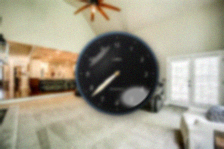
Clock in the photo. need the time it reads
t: 7:38
